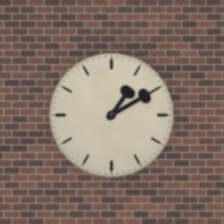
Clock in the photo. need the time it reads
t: 1:10
